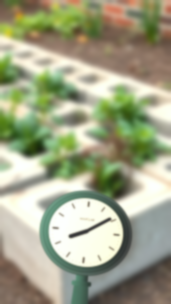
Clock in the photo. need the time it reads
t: 8:09
